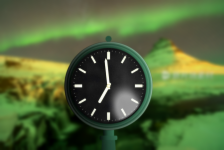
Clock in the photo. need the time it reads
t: 6:59
